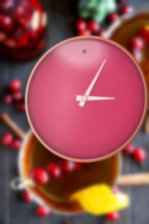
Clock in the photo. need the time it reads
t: 3:05
